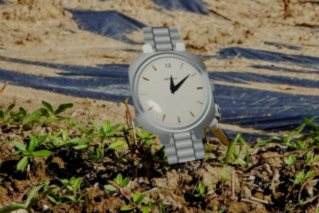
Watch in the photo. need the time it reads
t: 12:09
